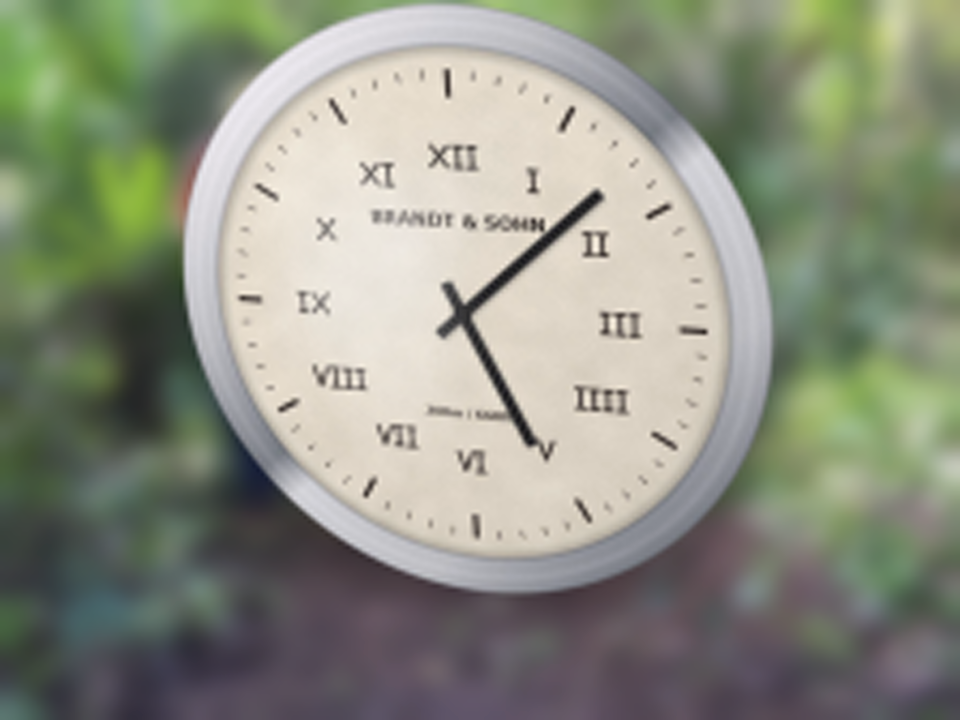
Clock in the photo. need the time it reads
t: 5:08
